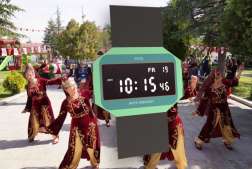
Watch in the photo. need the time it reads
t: 10:15:46
